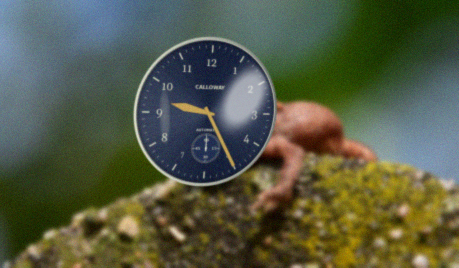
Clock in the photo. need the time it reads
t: 9:25
